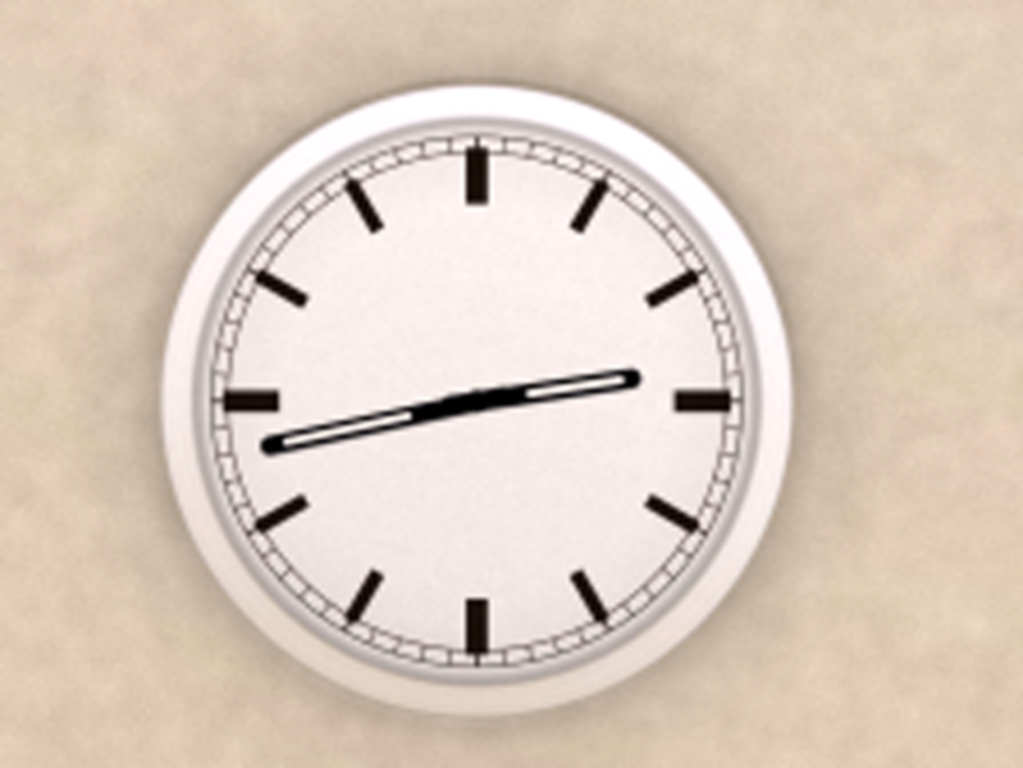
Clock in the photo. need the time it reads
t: 2:43
